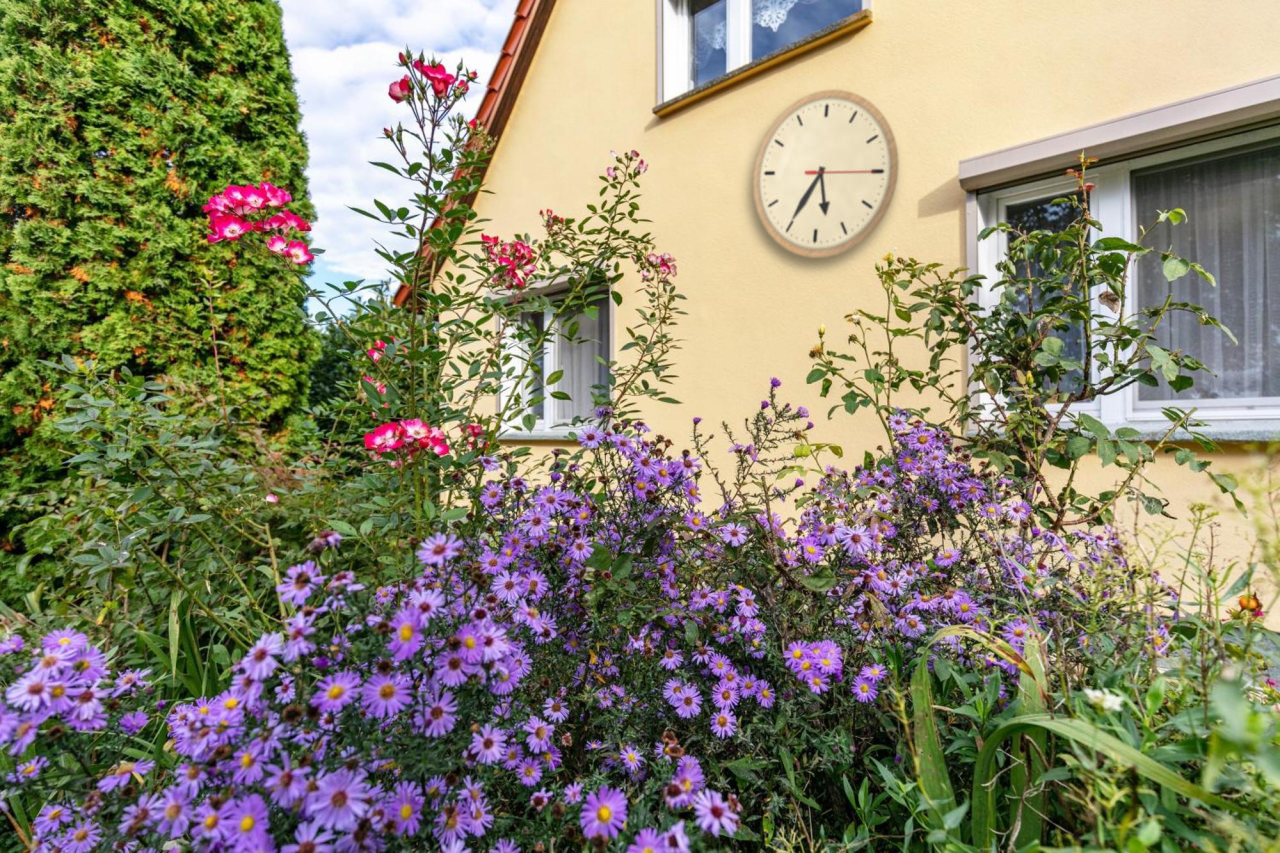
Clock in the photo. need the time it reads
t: 5:35:15
